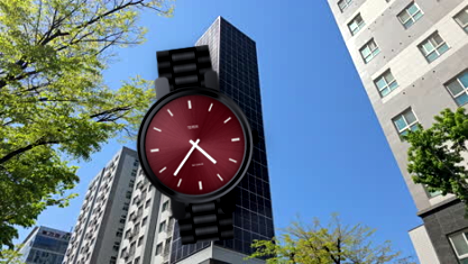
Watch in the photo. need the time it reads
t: 4:37
